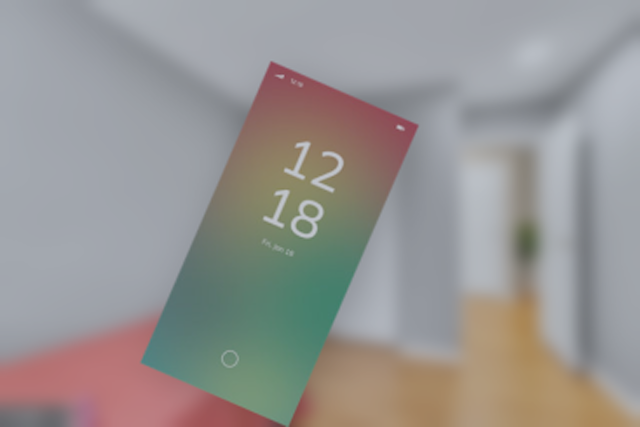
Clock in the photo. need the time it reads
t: 12:18
